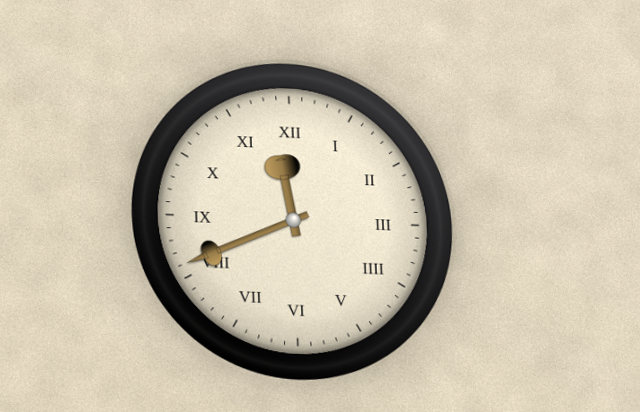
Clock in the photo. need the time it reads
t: 11:41
